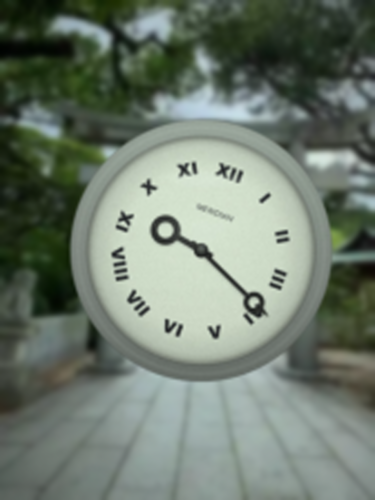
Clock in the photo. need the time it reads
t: 9:19
